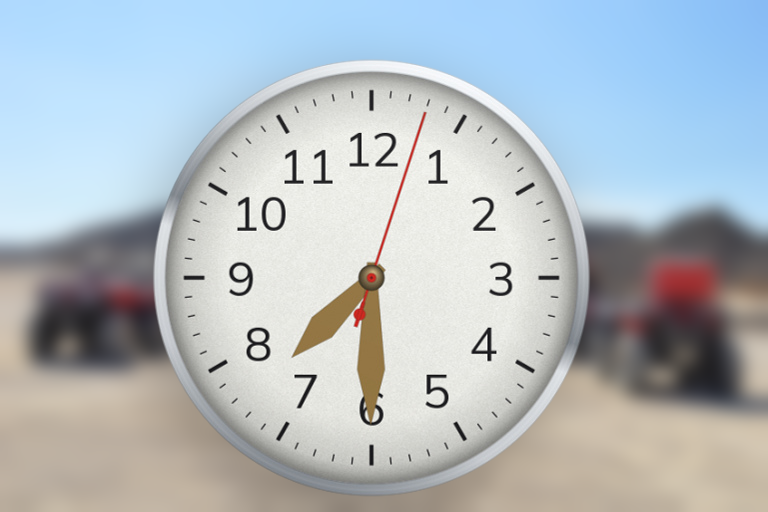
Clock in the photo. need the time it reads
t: 7:30:03
